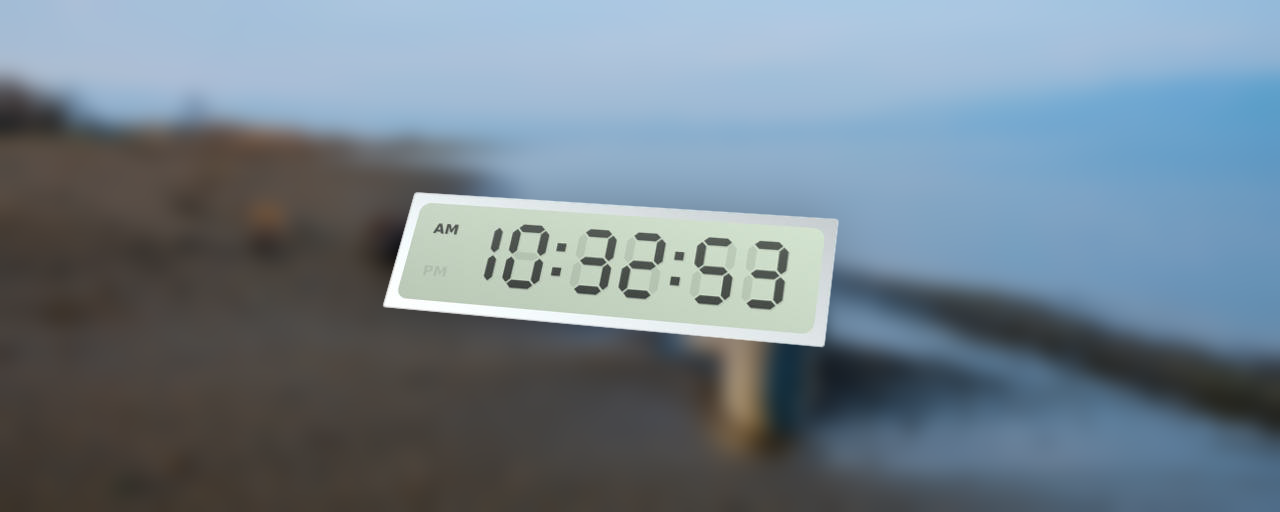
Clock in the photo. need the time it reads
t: 10:32:53
